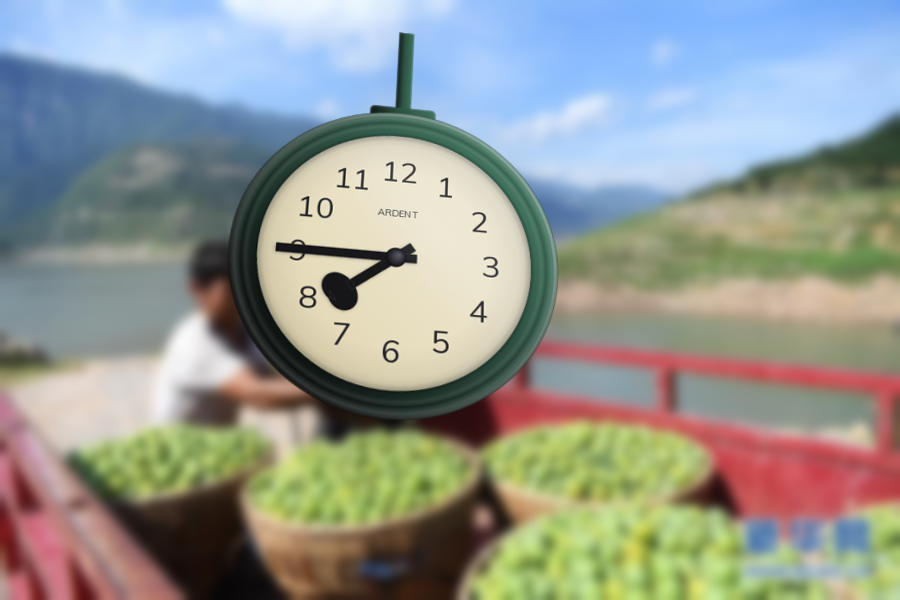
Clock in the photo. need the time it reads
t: 7:45
